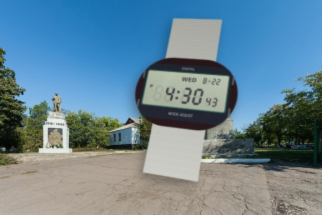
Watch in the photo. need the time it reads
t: 4:30
